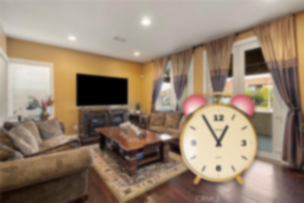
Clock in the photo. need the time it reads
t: 12:55
